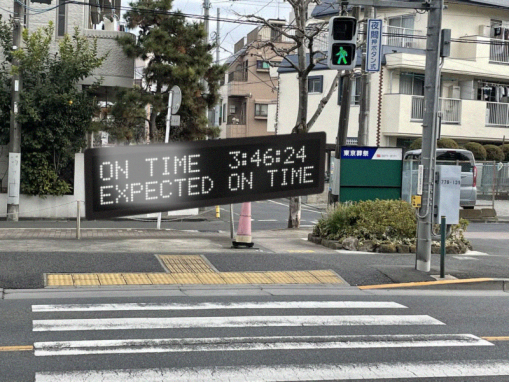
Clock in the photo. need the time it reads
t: 3:46:24
